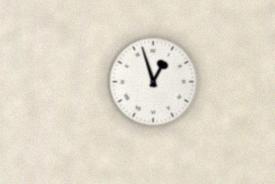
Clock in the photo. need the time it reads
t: 12:57
